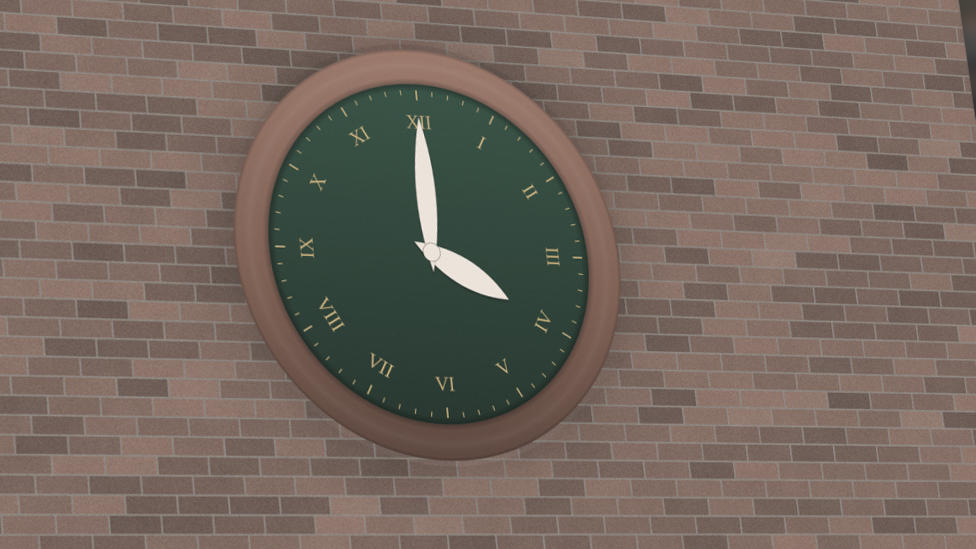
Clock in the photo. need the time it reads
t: 4:00
